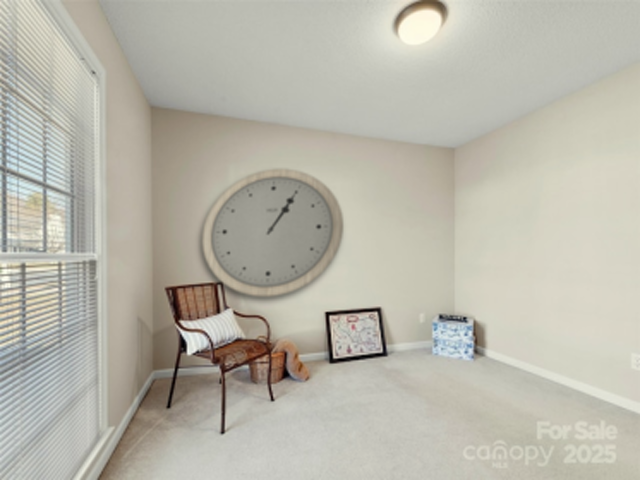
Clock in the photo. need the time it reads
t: 1:05
